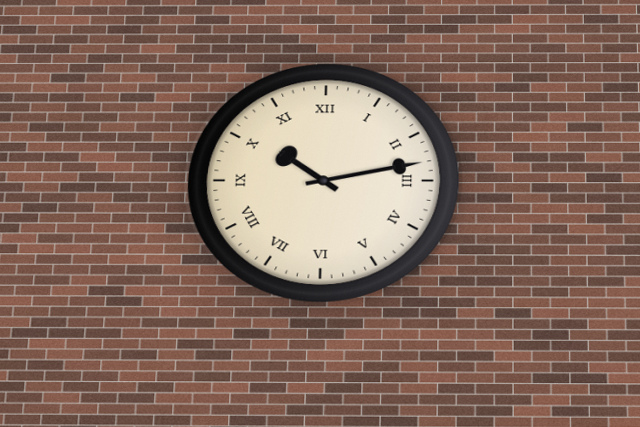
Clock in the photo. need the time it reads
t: 10:13
